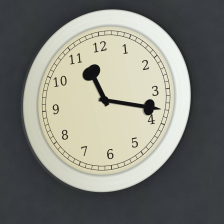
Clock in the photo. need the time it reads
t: 11:18
